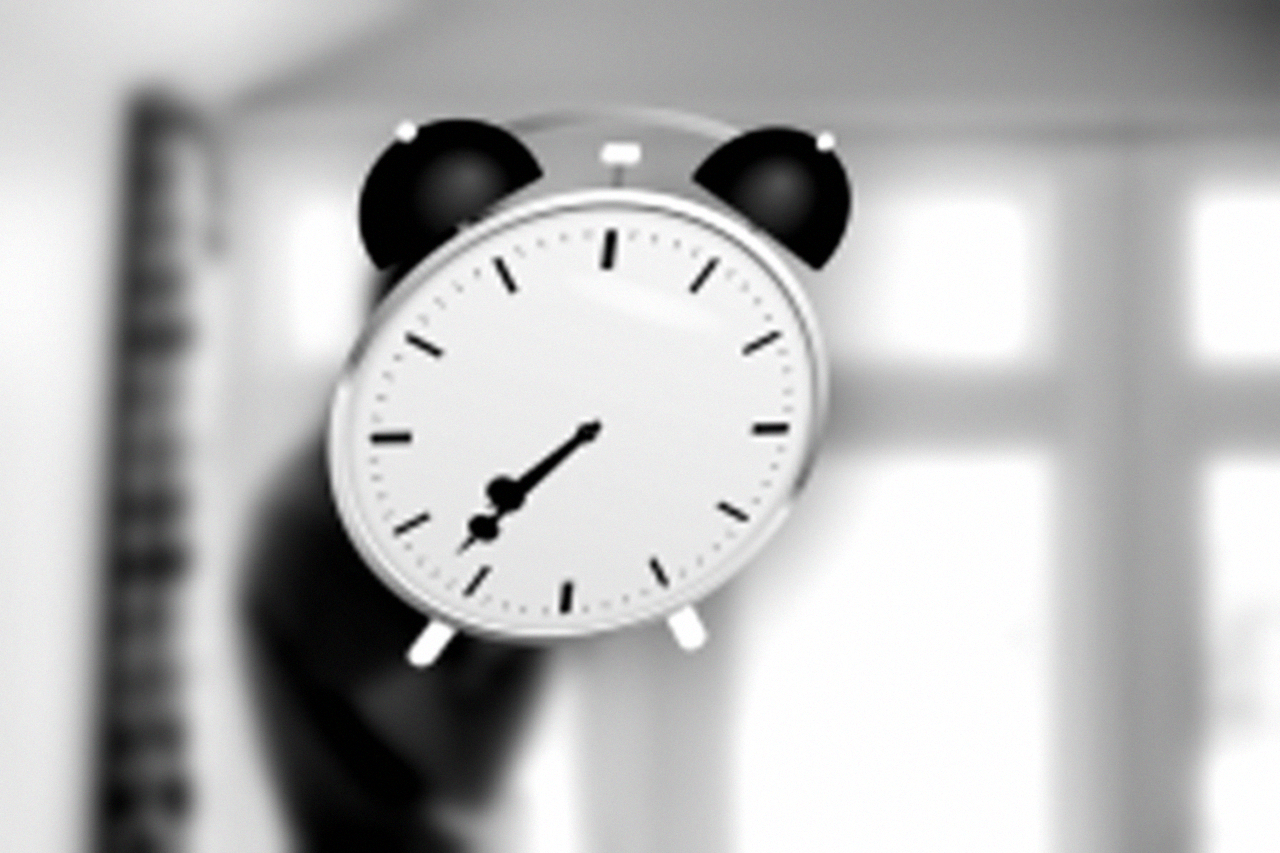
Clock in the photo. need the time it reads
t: 7:37
